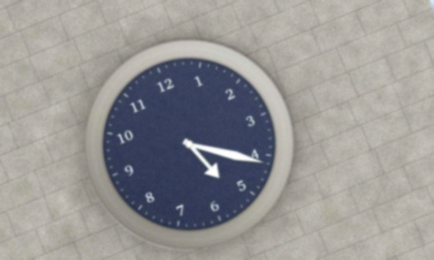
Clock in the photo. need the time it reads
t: 5:21
